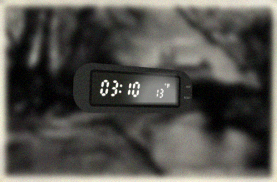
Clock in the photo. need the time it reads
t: 3:10
